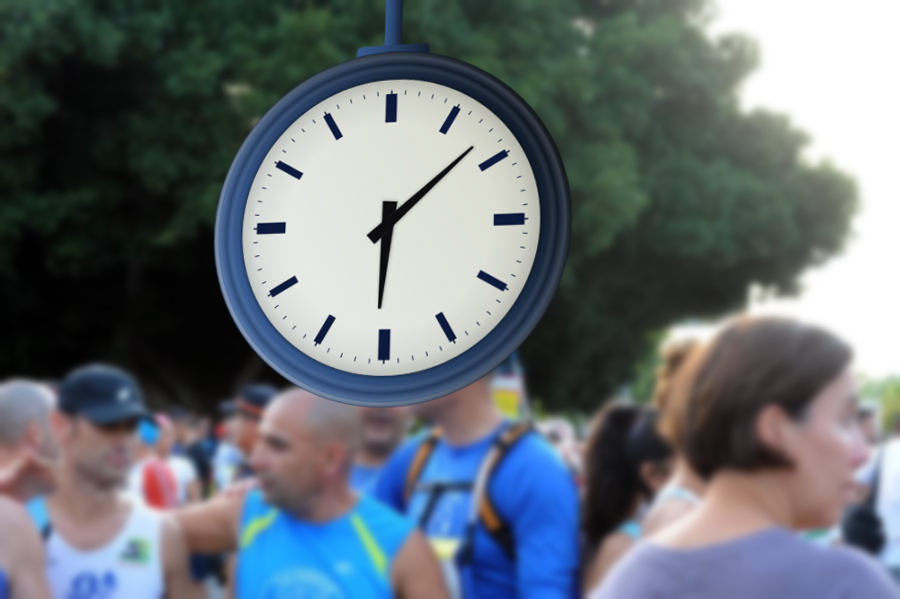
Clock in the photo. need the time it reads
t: 6:08
